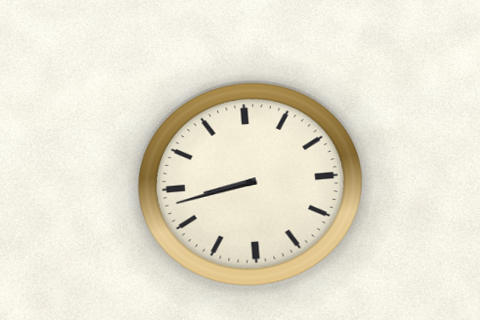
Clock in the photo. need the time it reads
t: 8:43
